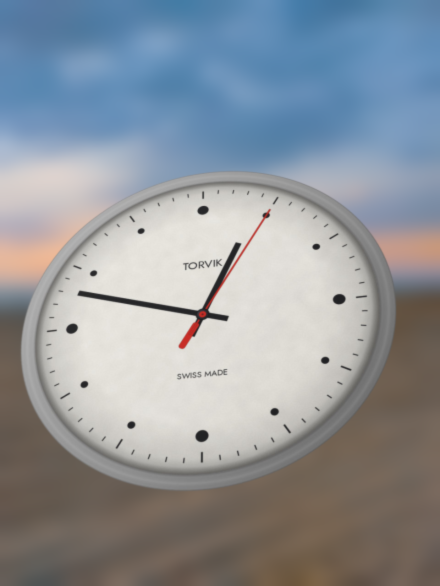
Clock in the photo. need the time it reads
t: 12:48:05
